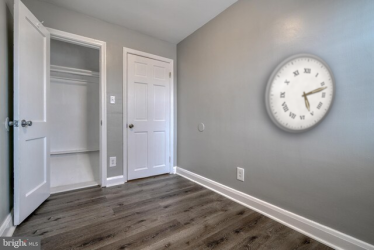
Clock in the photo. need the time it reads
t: 5:12
